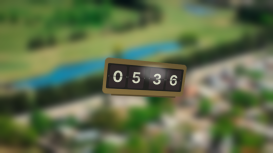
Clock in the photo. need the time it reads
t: 5:36
